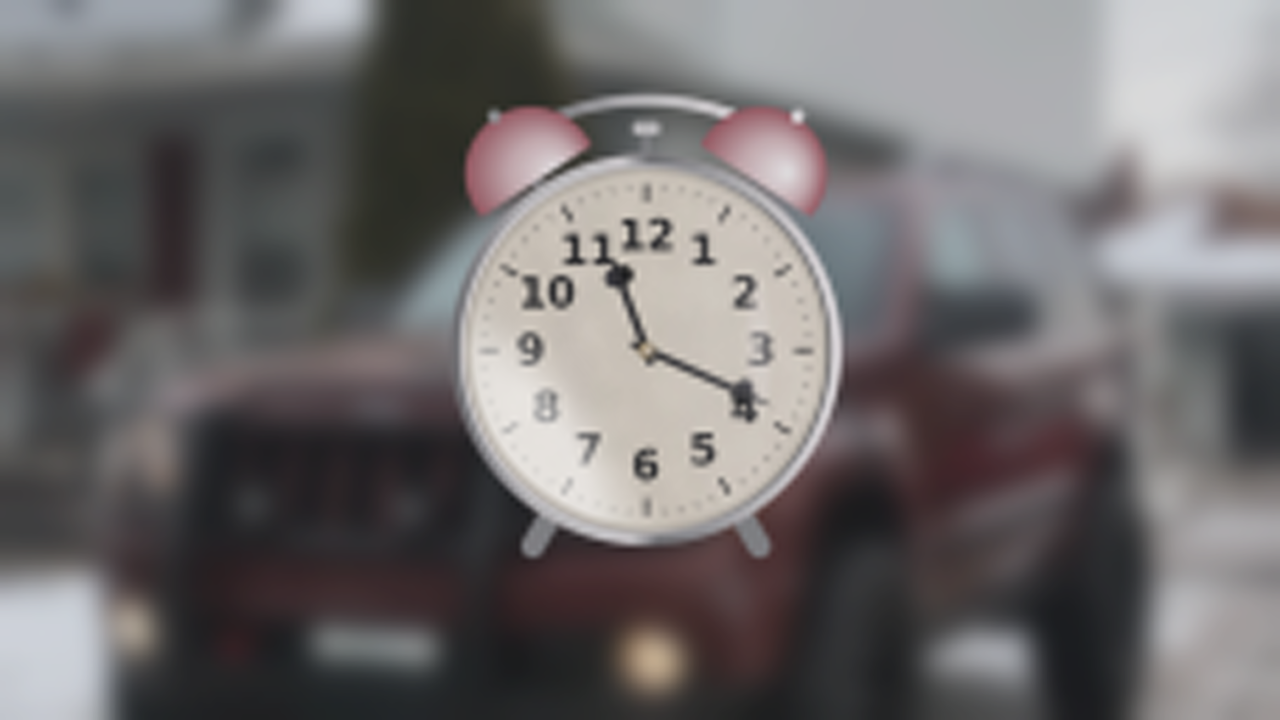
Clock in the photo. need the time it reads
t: 11:19
